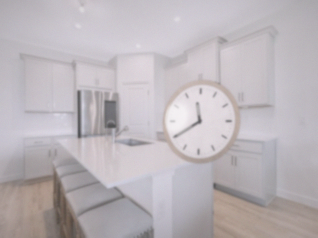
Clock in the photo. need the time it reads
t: 11:40
